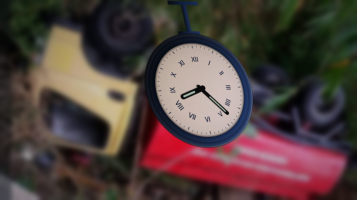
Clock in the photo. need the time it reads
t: 8:23
